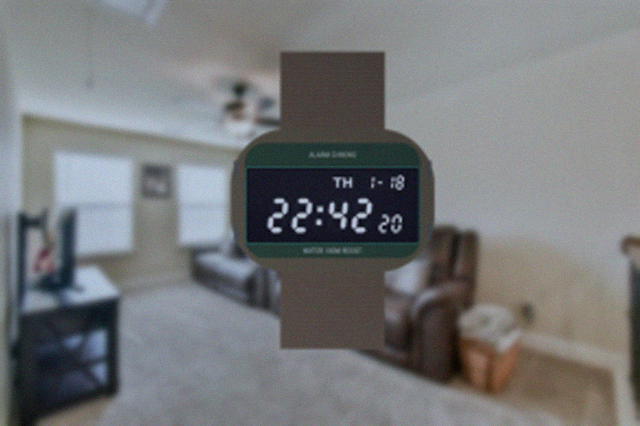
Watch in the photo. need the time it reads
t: 22:42:20
